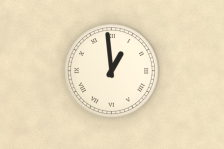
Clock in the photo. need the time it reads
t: 12:59
